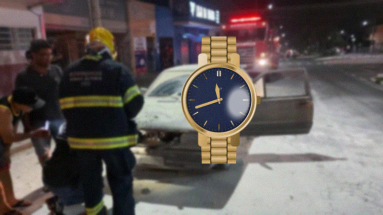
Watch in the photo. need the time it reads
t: 11:42
